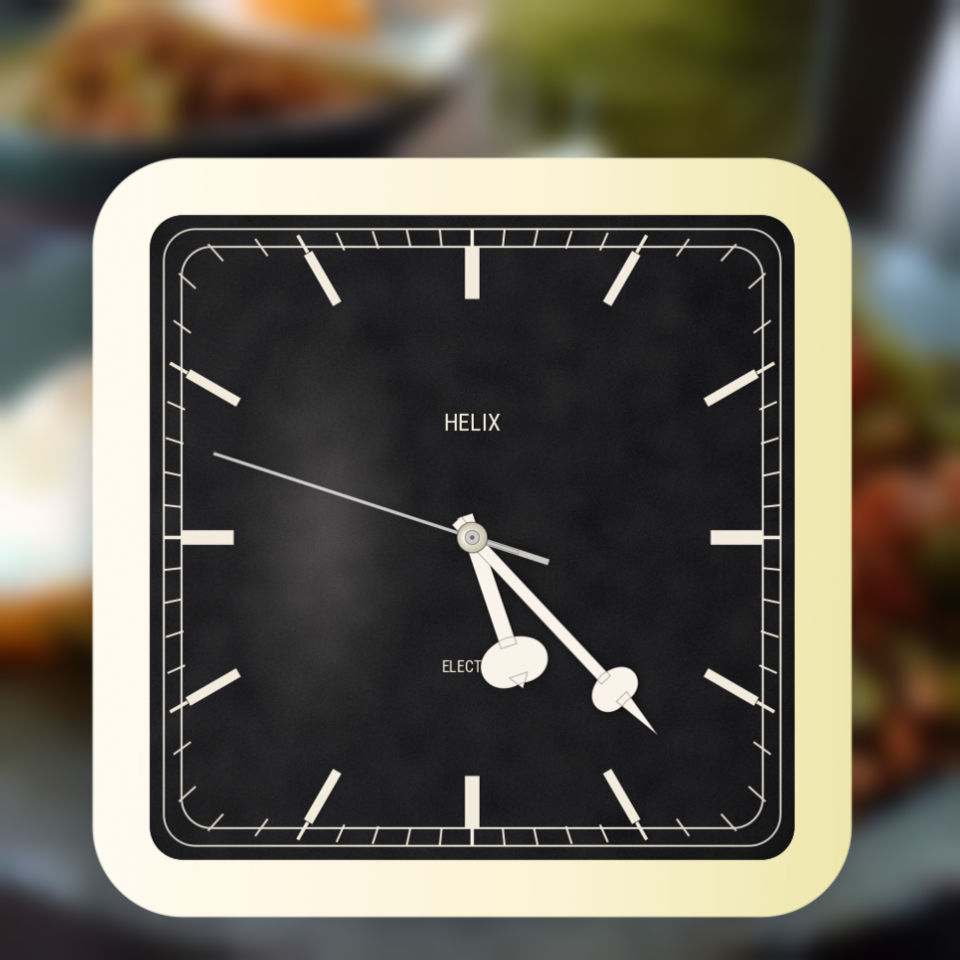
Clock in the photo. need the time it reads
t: 5:22:48
